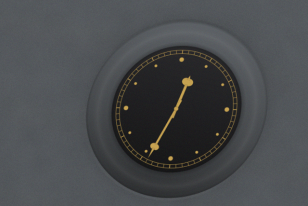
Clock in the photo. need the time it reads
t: 12:34
